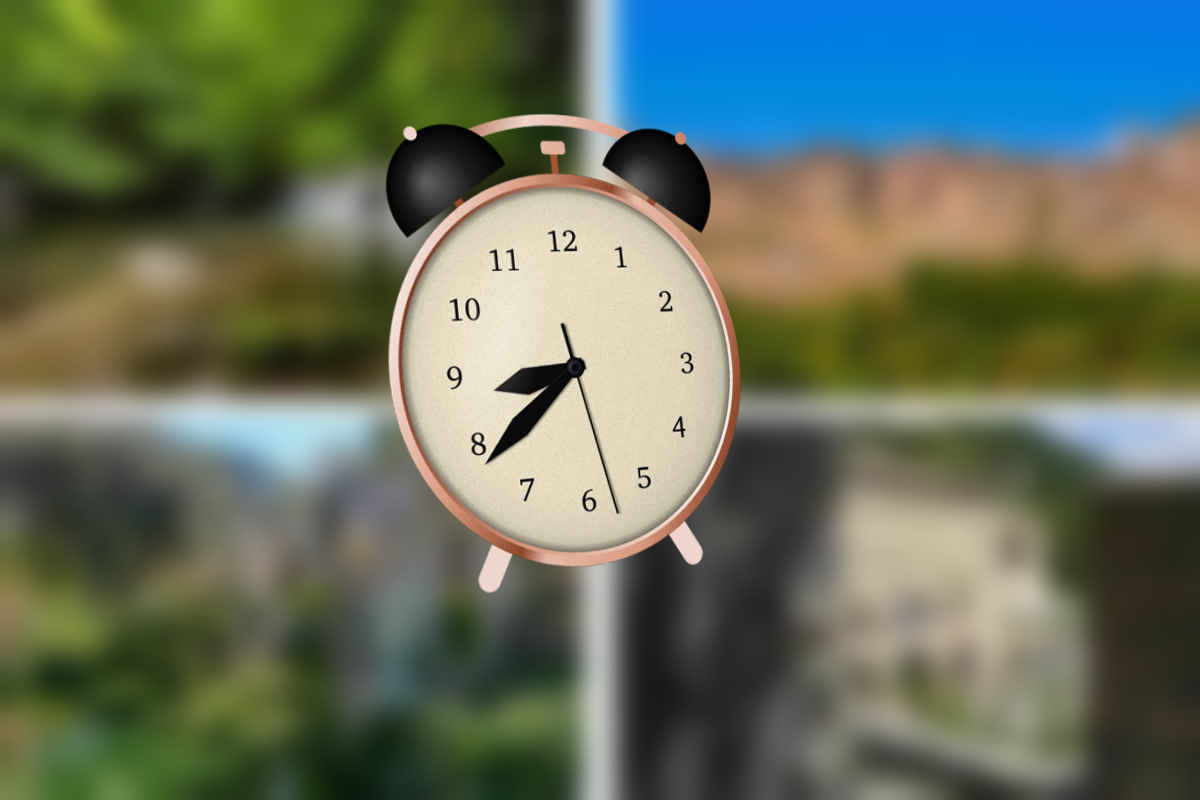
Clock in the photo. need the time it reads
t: 8:38:28
